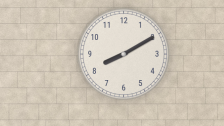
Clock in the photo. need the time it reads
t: 8:10
